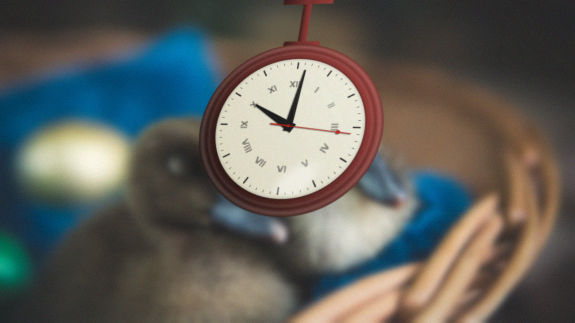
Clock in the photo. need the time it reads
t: 10:01:16
